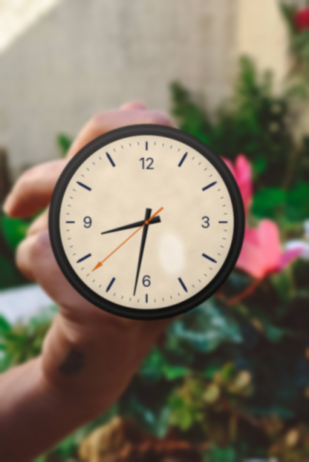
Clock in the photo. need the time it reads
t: 8:31:38
